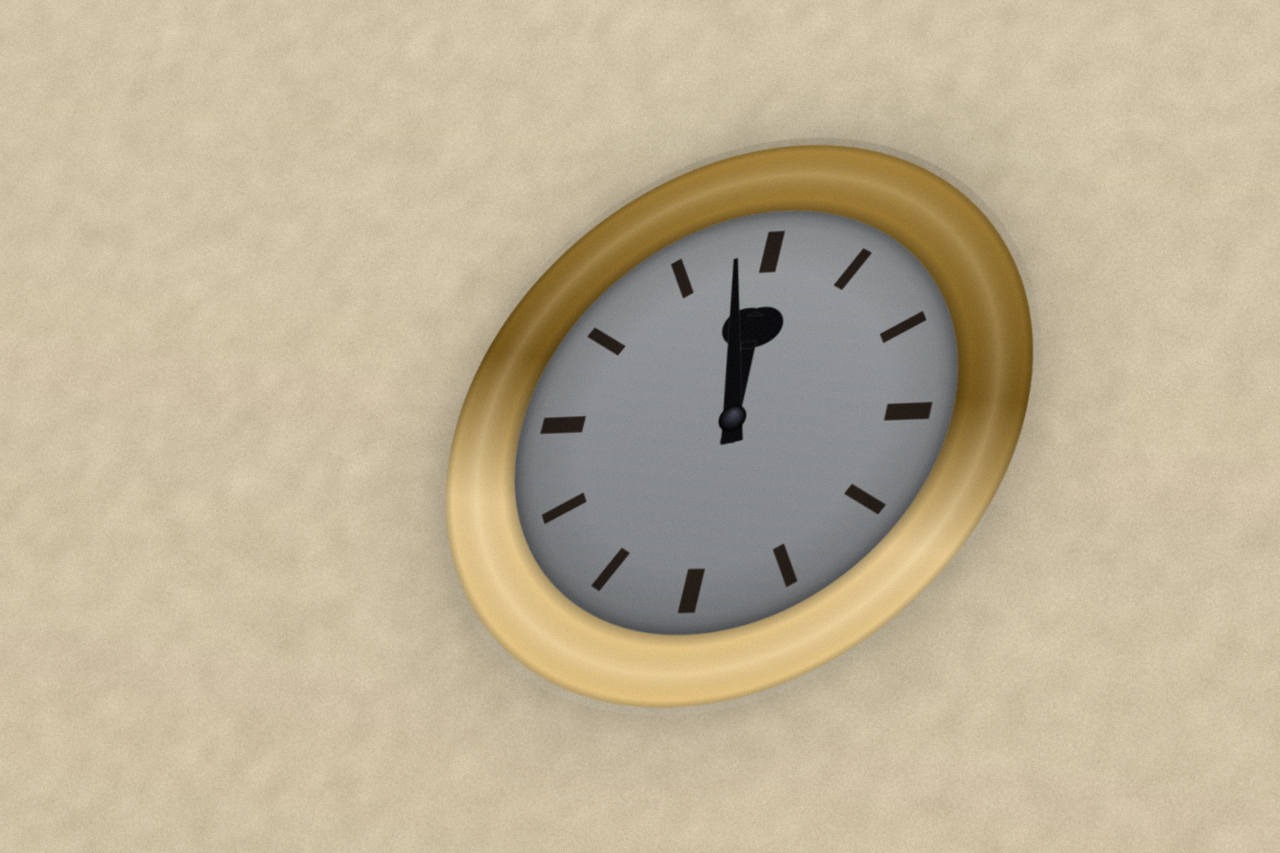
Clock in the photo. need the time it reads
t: 11:58
